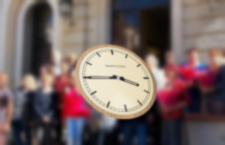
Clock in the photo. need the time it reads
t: 3:45
